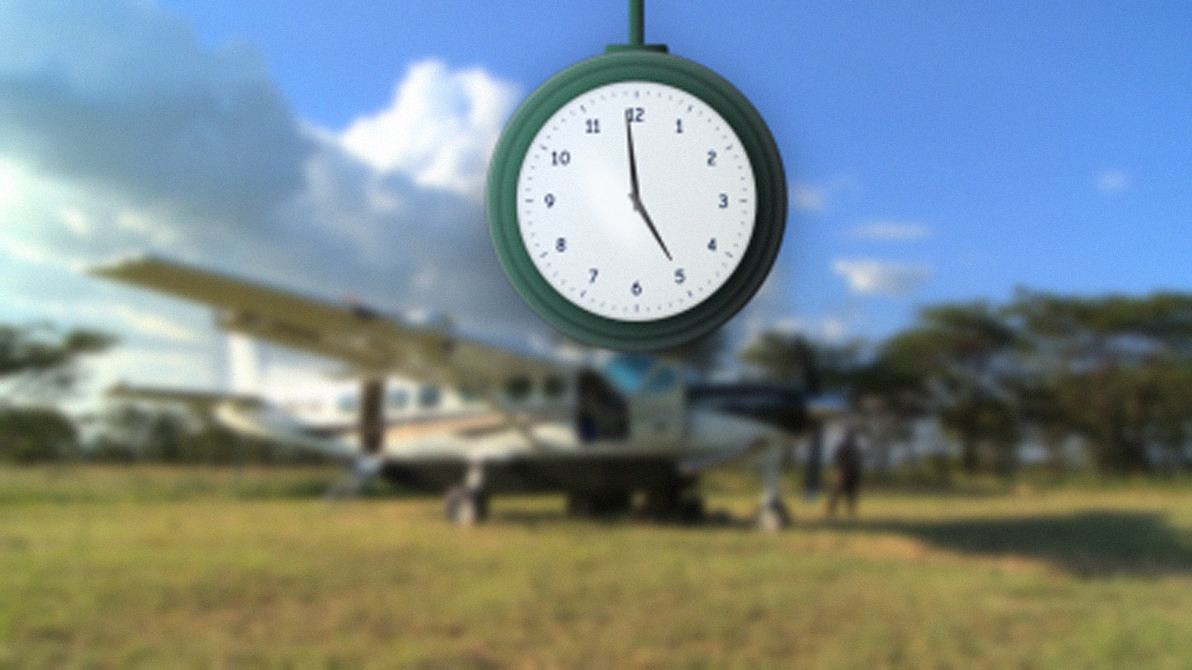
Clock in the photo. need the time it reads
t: 4:59
